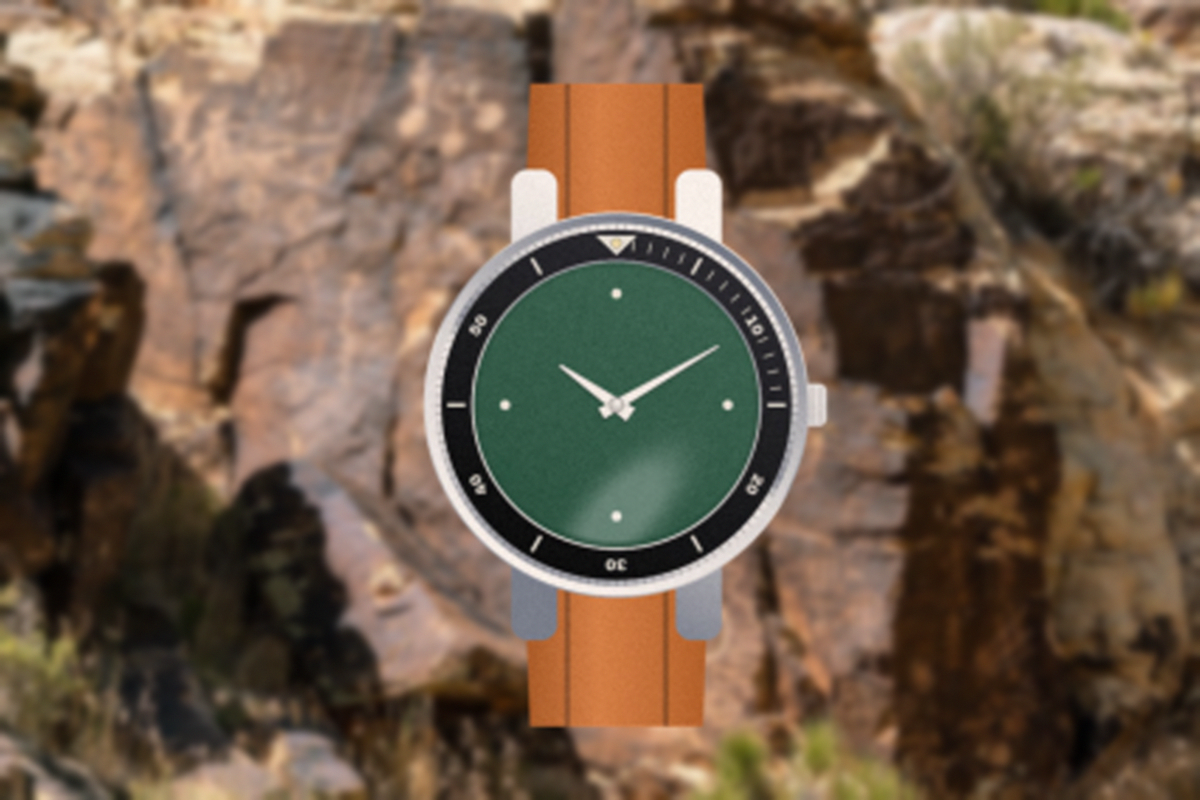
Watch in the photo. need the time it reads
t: 10:10
